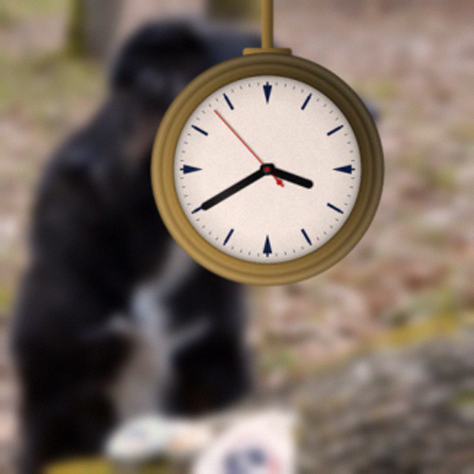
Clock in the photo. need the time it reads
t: 3:39:53
